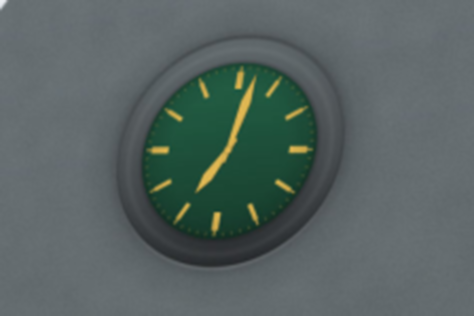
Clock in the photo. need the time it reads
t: 7:02
